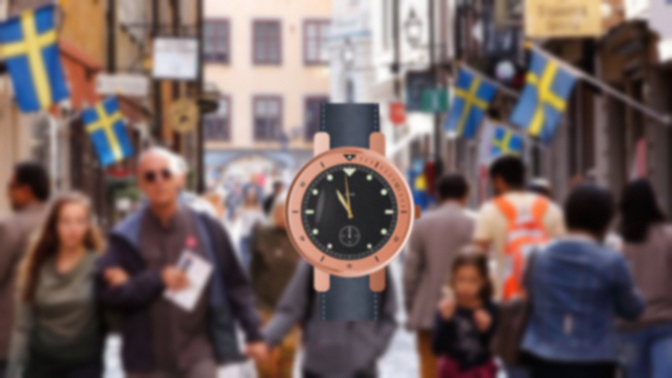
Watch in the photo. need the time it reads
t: 10:59
